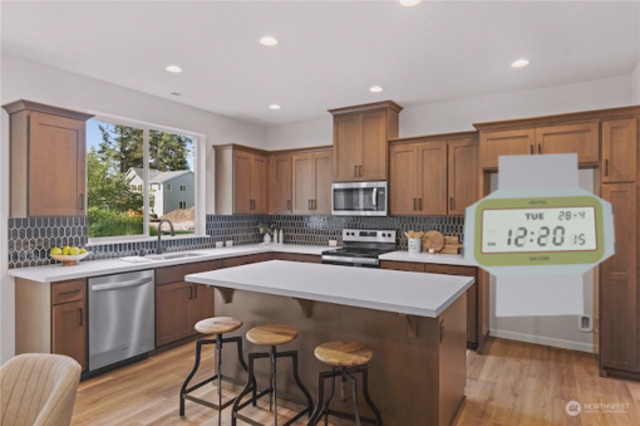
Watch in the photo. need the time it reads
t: 12:20:15
